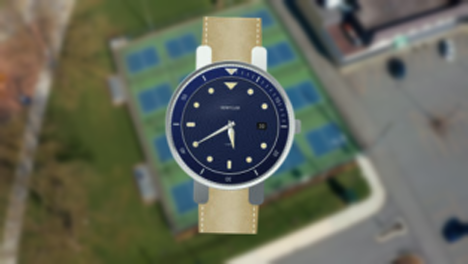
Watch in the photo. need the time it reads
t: 5:40
